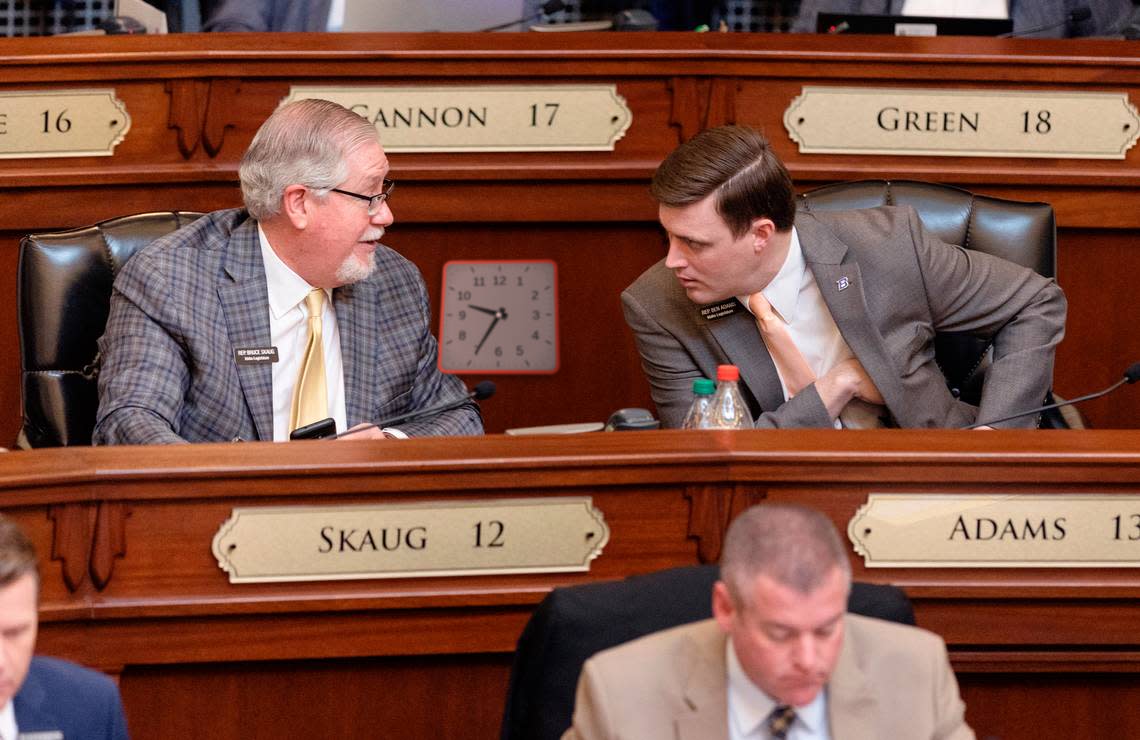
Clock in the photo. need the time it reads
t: 9:35
